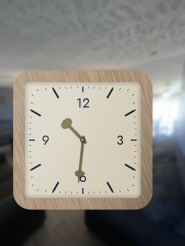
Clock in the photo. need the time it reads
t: 10:31
